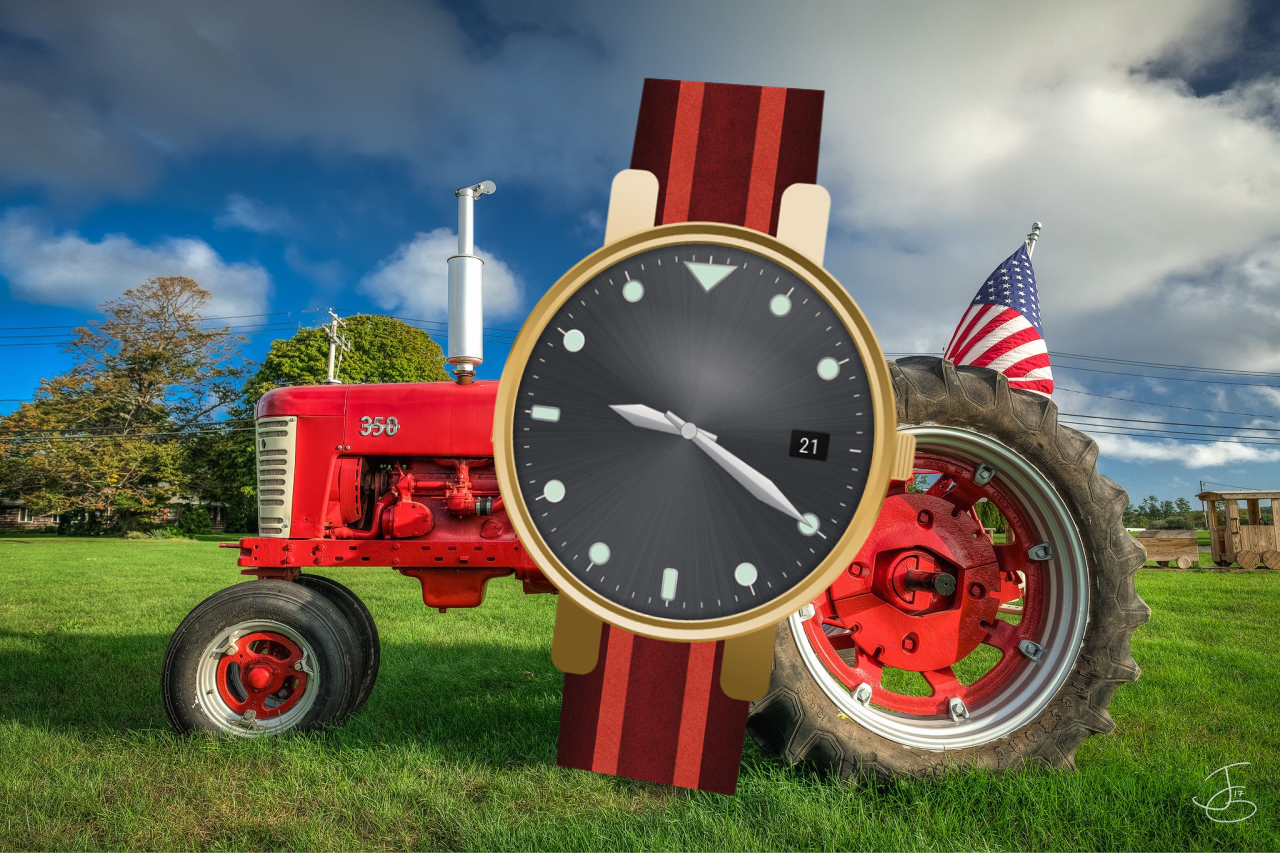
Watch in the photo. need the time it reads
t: 9:20
